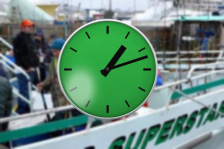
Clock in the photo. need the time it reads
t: 1:12
